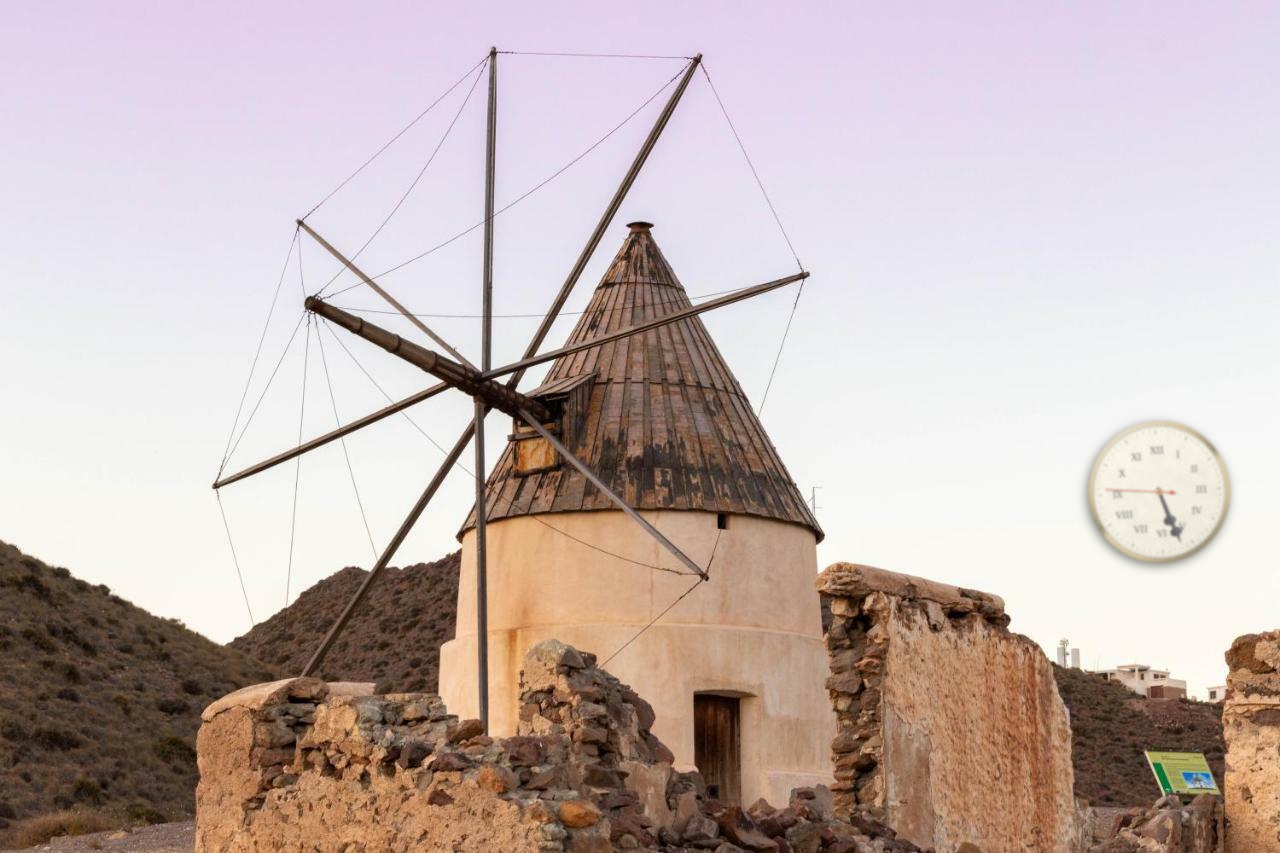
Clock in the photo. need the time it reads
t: 5:26:46
